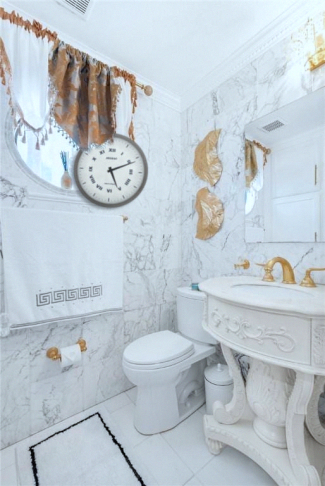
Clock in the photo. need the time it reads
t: 5:11
